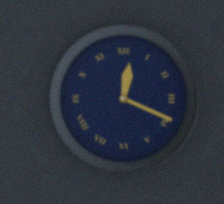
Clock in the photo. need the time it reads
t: 12:19
